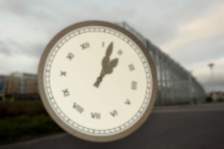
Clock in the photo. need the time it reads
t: 2:07
